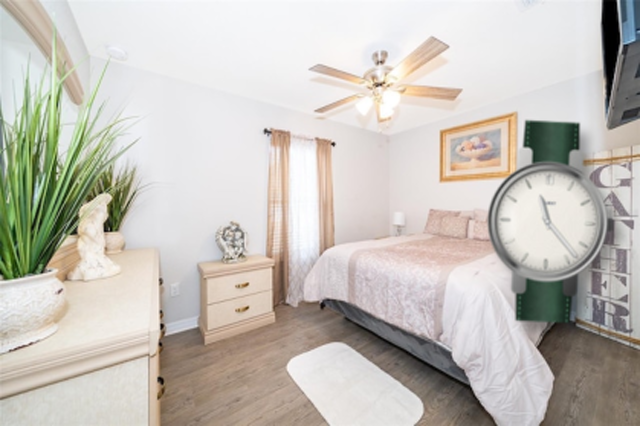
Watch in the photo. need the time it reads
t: 11:23
